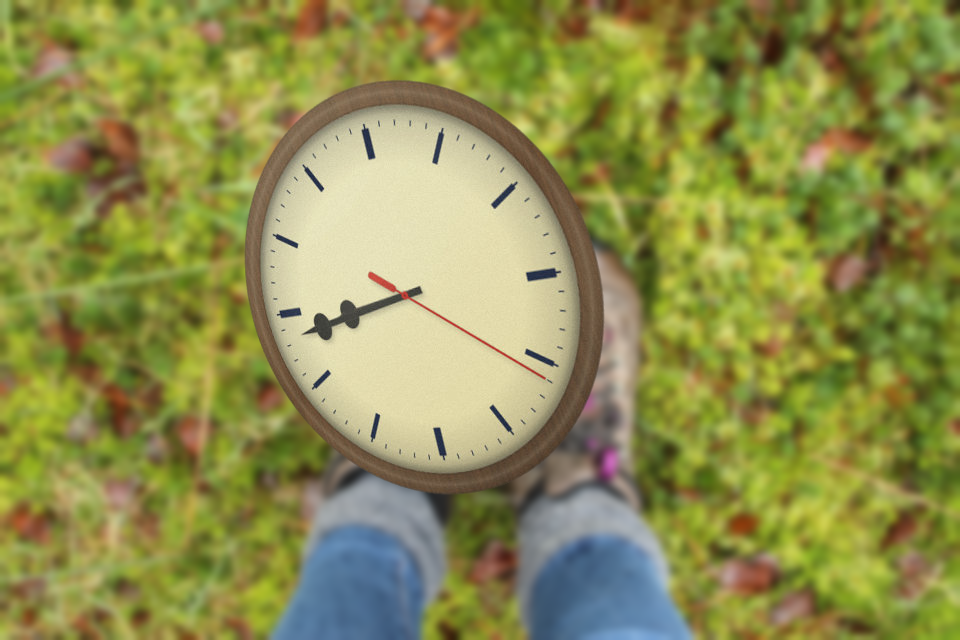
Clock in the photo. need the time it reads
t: 8:43:21
